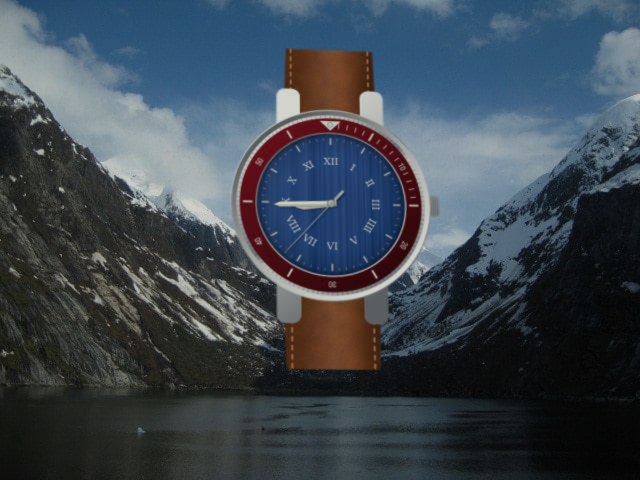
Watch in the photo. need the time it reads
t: 8:44:37
